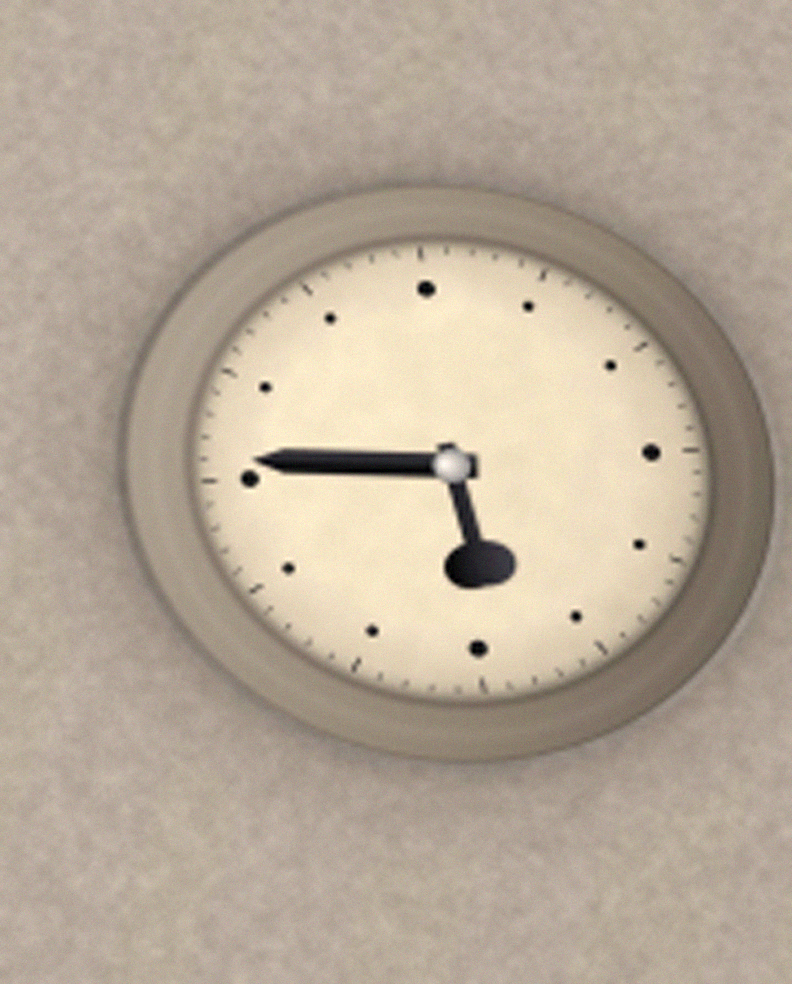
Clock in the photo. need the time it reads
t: 5:46
